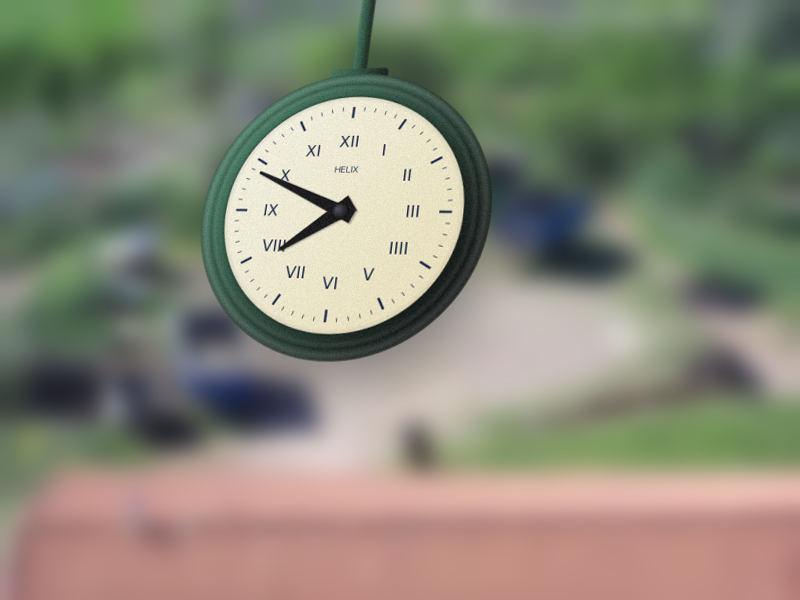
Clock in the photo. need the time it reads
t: 7:49
